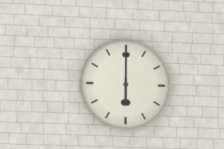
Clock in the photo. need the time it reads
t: 6:00
